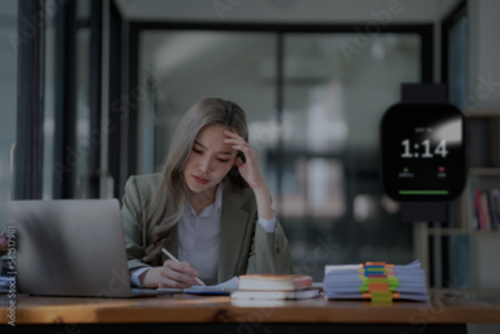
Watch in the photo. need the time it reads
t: 1:14
